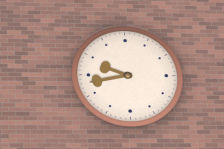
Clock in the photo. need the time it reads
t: 9:43
